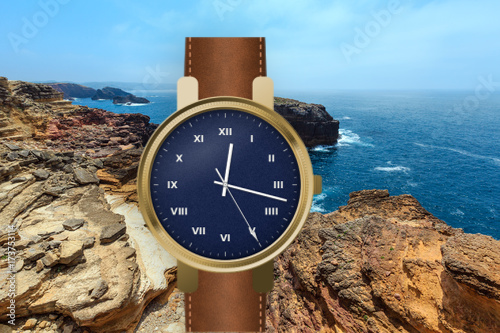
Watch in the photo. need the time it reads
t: 12:17:25
